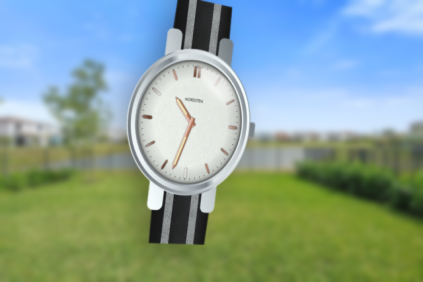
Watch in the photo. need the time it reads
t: 10:33
